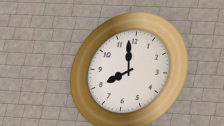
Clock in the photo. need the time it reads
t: 7:58
